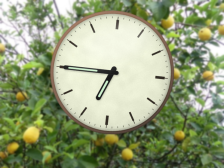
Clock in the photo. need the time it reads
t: 6:45
